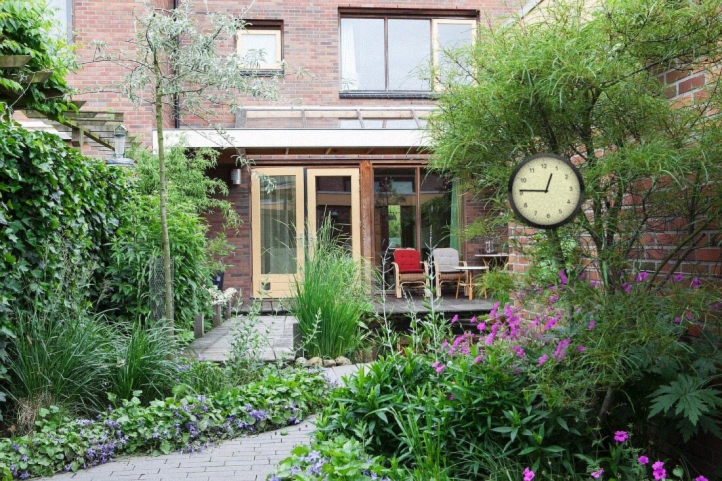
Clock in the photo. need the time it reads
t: 12:46
